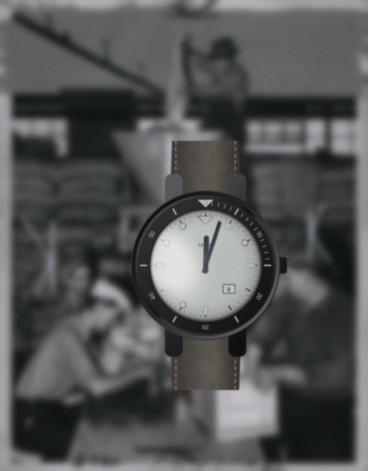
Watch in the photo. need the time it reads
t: 12:03
